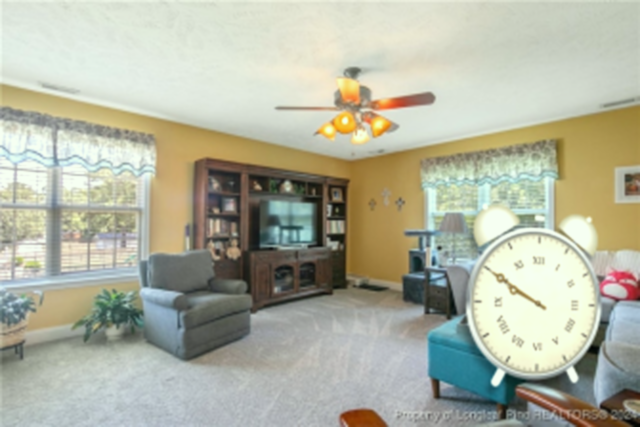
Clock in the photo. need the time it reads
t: 9:50
